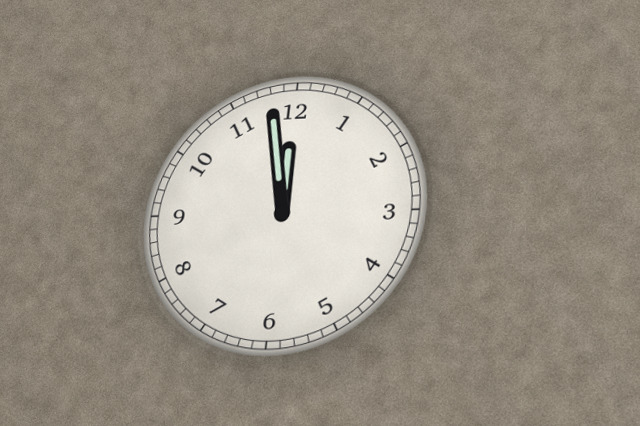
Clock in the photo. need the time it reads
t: 11:58
